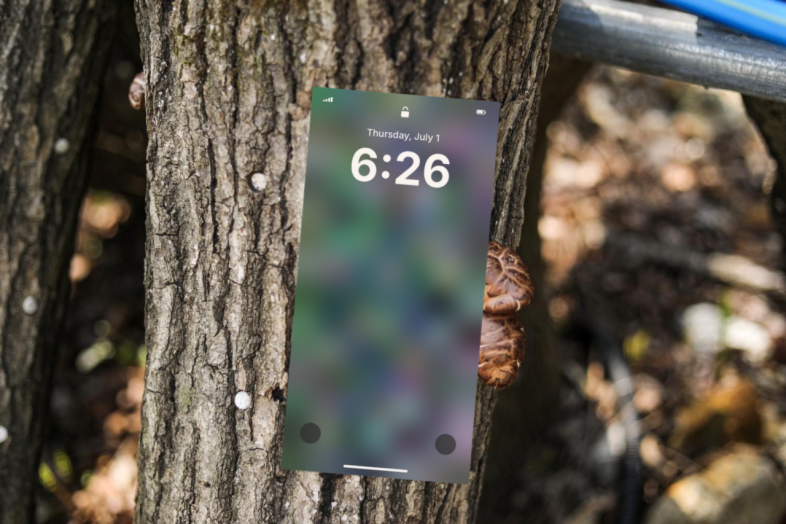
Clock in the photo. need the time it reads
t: 6:26
